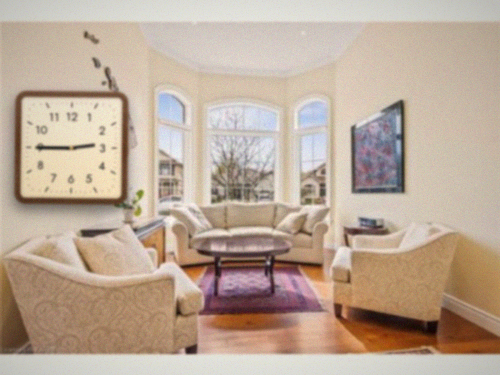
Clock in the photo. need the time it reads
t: 2:45
